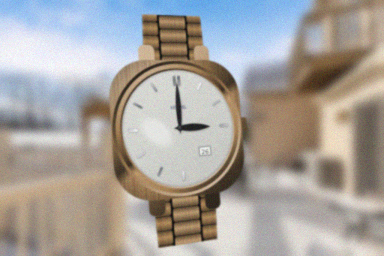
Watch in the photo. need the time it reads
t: 3:00
